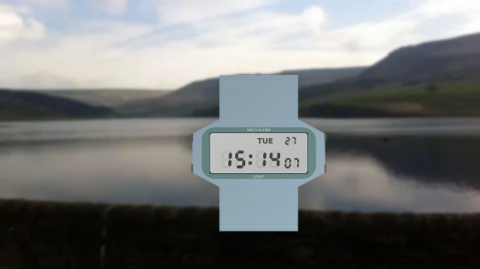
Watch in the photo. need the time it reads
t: 15:14:07
